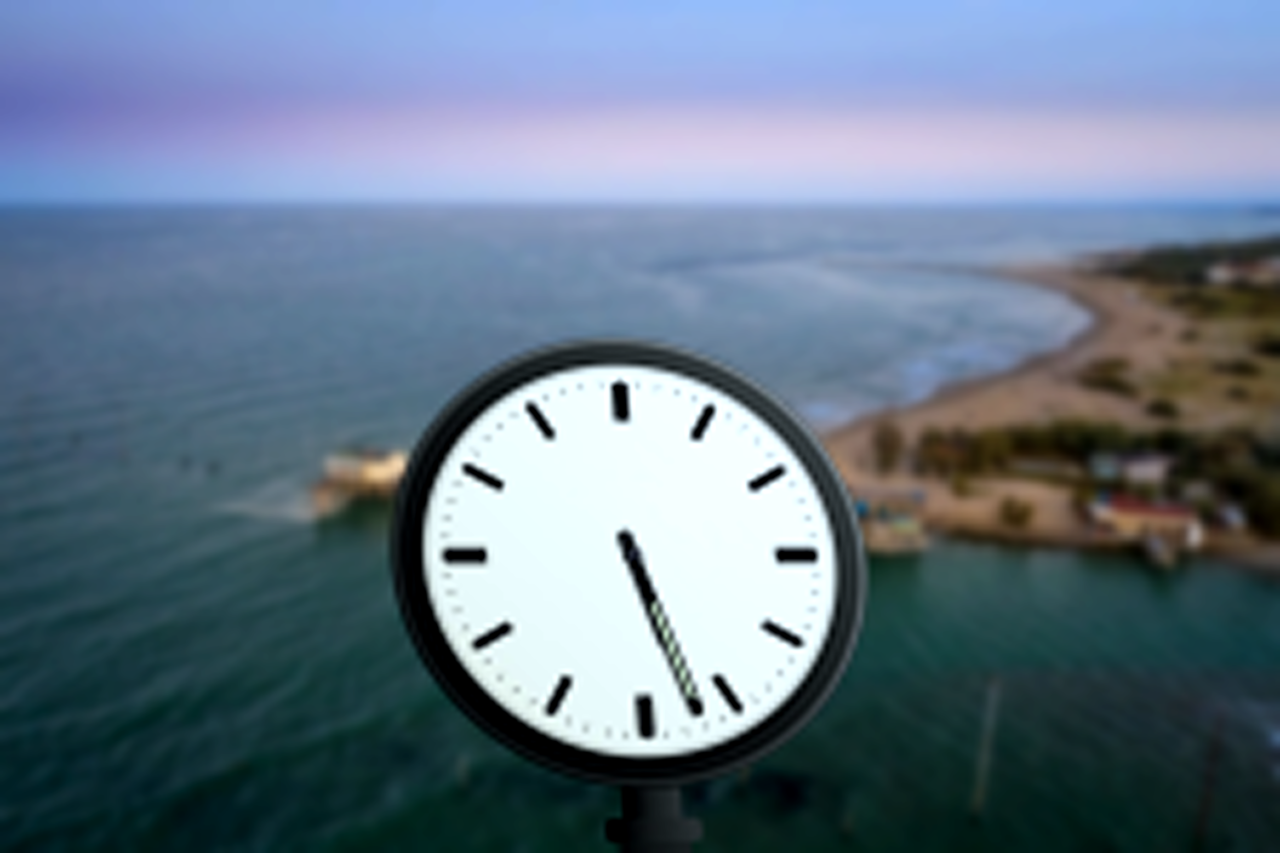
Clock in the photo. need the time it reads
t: 5:27
